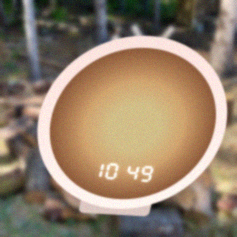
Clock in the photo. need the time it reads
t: 10:49
